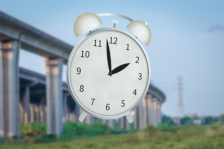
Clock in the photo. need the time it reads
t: 1:58
